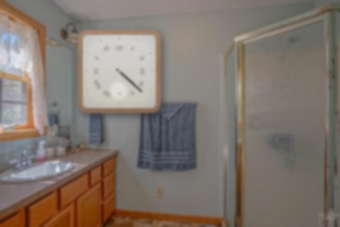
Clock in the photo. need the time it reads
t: 4:22
